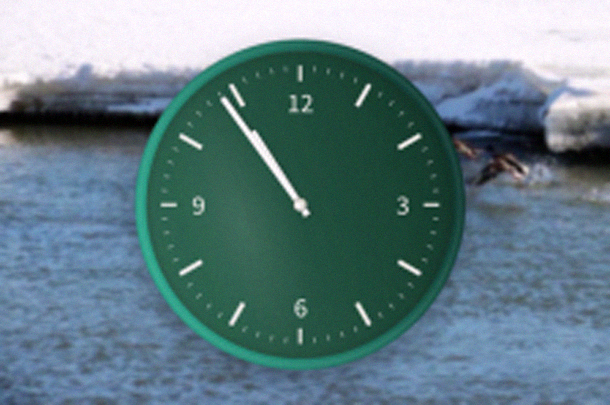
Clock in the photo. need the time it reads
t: 10:54
